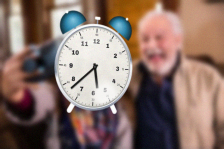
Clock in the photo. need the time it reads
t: 5:38
